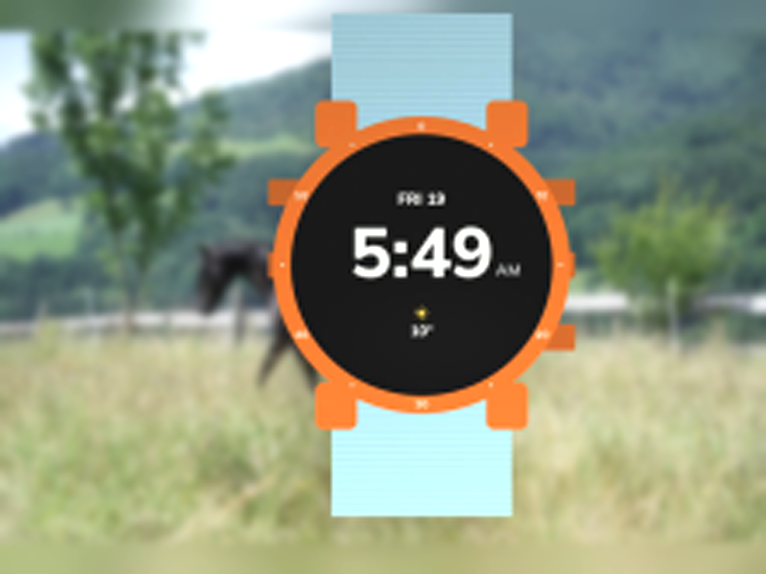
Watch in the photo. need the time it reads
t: 5:49
